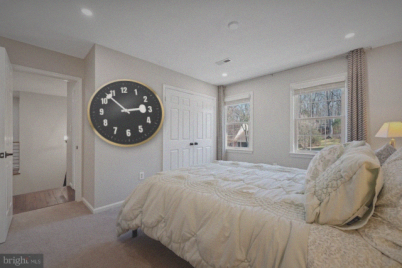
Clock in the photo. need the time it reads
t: 2:53
